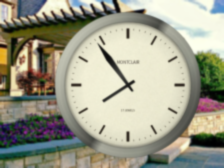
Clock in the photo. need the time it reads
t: 7:54
